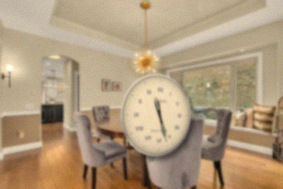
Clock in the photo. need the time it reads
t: 11:27
